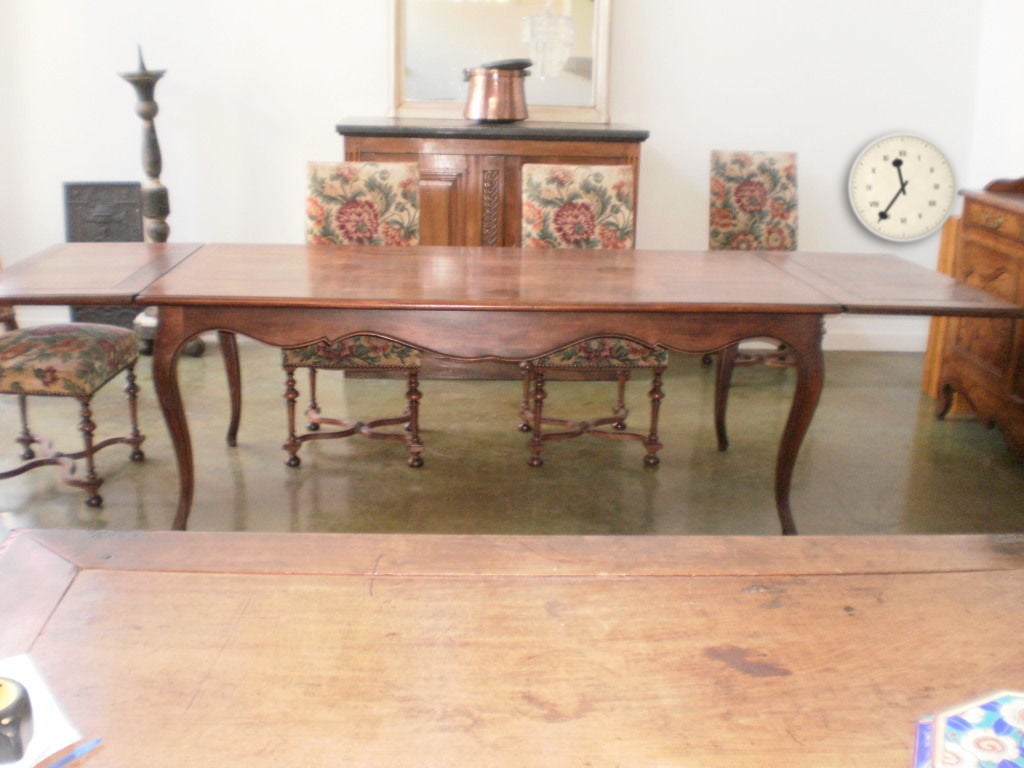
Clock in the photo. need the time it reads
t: 11:36
